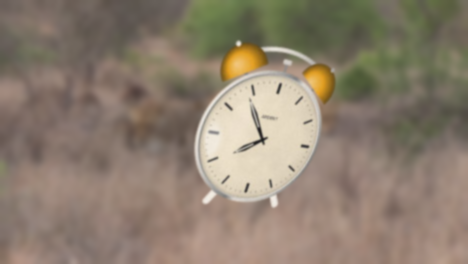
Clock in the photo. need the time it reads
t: 7:54
